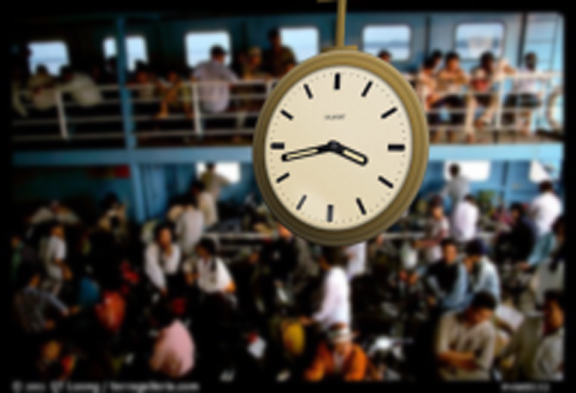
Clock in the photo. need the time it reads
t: 3:43
